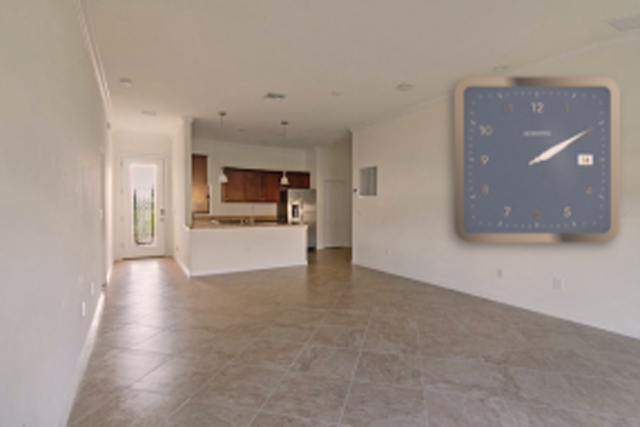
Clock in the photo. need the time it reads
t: 2:10
